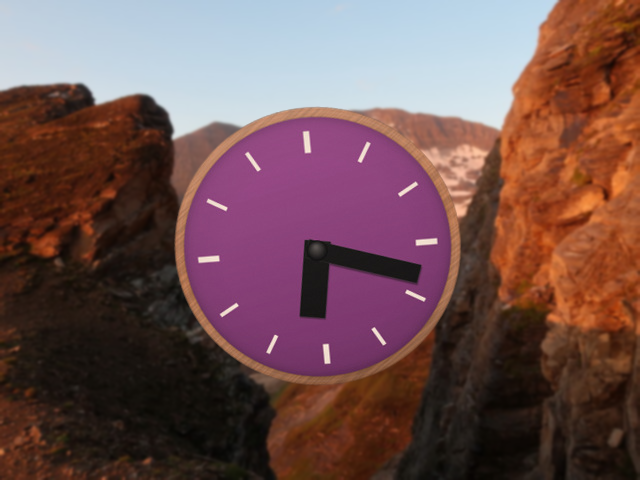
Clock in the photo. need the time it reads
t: 6:18
